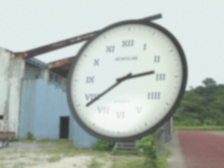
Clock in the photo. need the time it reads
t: 2:39
